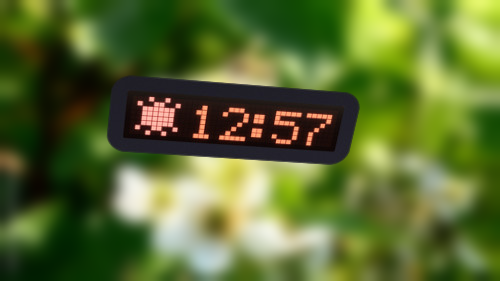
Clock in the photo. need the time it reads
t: 12:57
